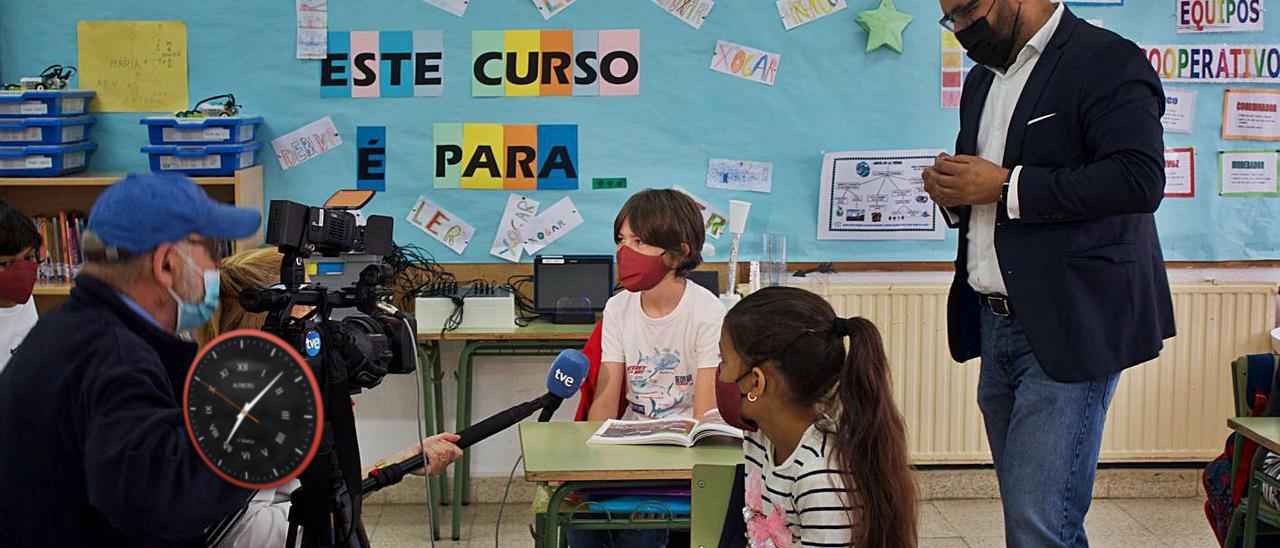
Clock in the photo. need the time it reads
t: 7:07:50
